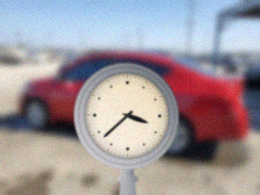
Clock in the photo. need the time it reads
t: 3:38
